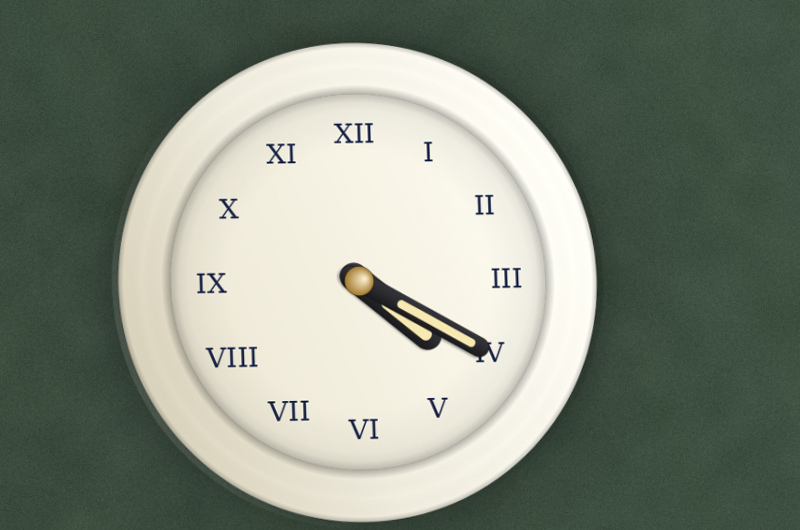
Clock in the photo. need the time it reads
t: 4:20
